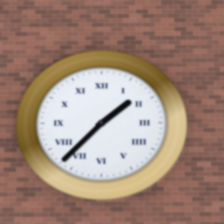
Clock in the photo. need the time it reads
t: 1:37
